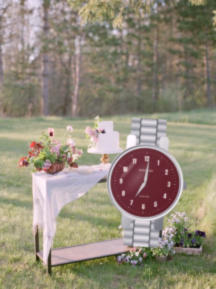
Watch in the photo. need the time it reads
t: 7:01
